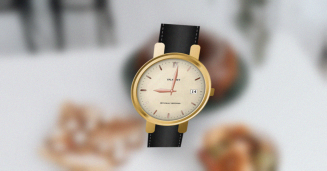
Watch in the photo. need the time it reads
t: 9:01
